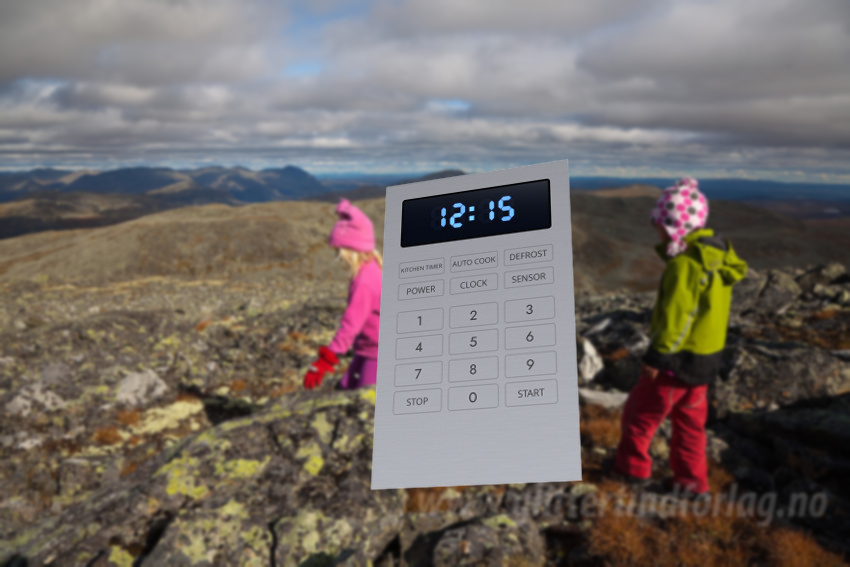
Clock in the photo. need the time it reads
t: 12:15
